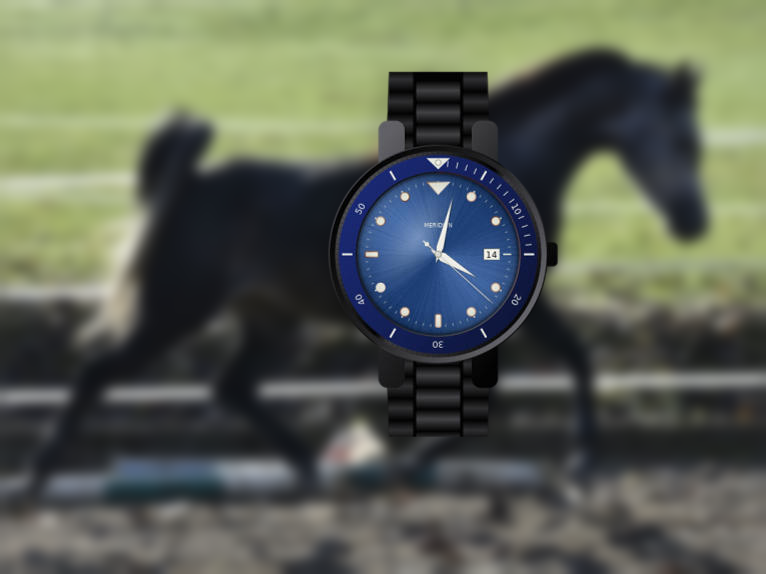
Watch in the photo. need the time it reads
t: 4:02:22
